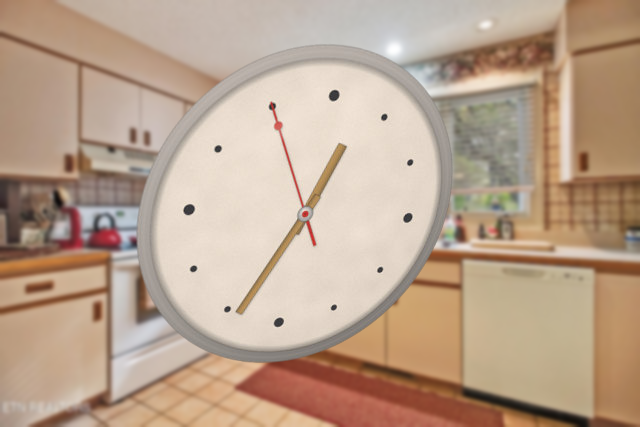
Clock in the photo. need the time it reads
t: 12:33:55
